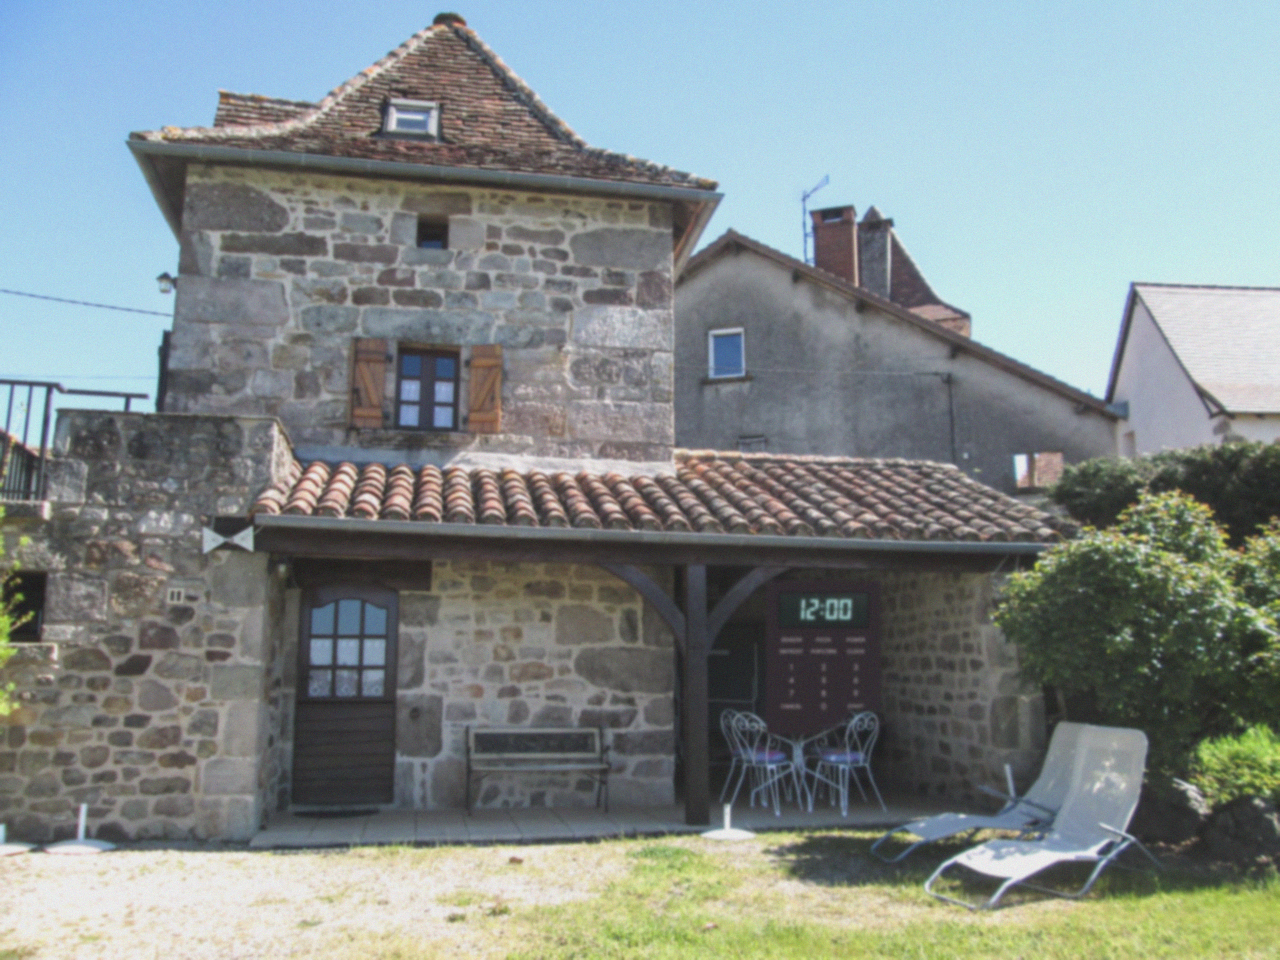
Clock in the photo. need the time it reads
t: 12:00
